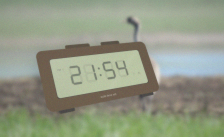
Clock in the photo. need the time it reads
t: 21:54
